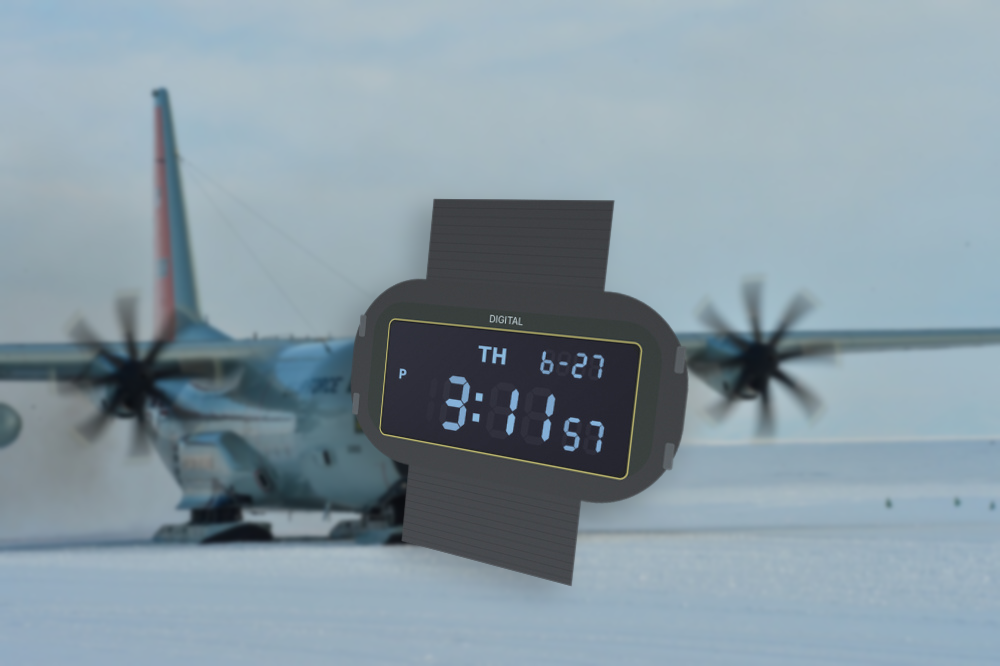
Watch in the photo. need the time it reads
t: 3:11:57
